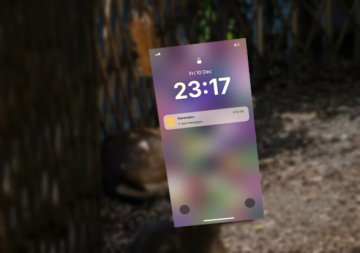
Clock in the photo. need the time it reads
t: 23:17
